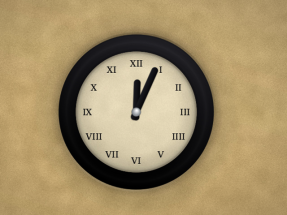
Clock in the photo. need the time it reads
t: 12:04
